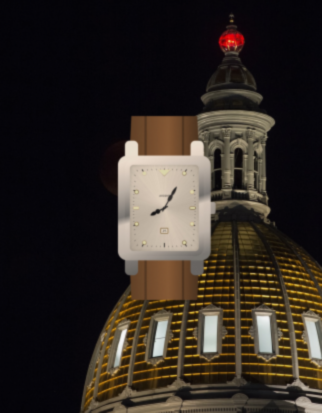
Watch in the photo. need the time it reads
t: 8:05
